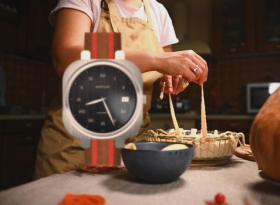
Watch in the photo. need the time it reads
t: 8:26
